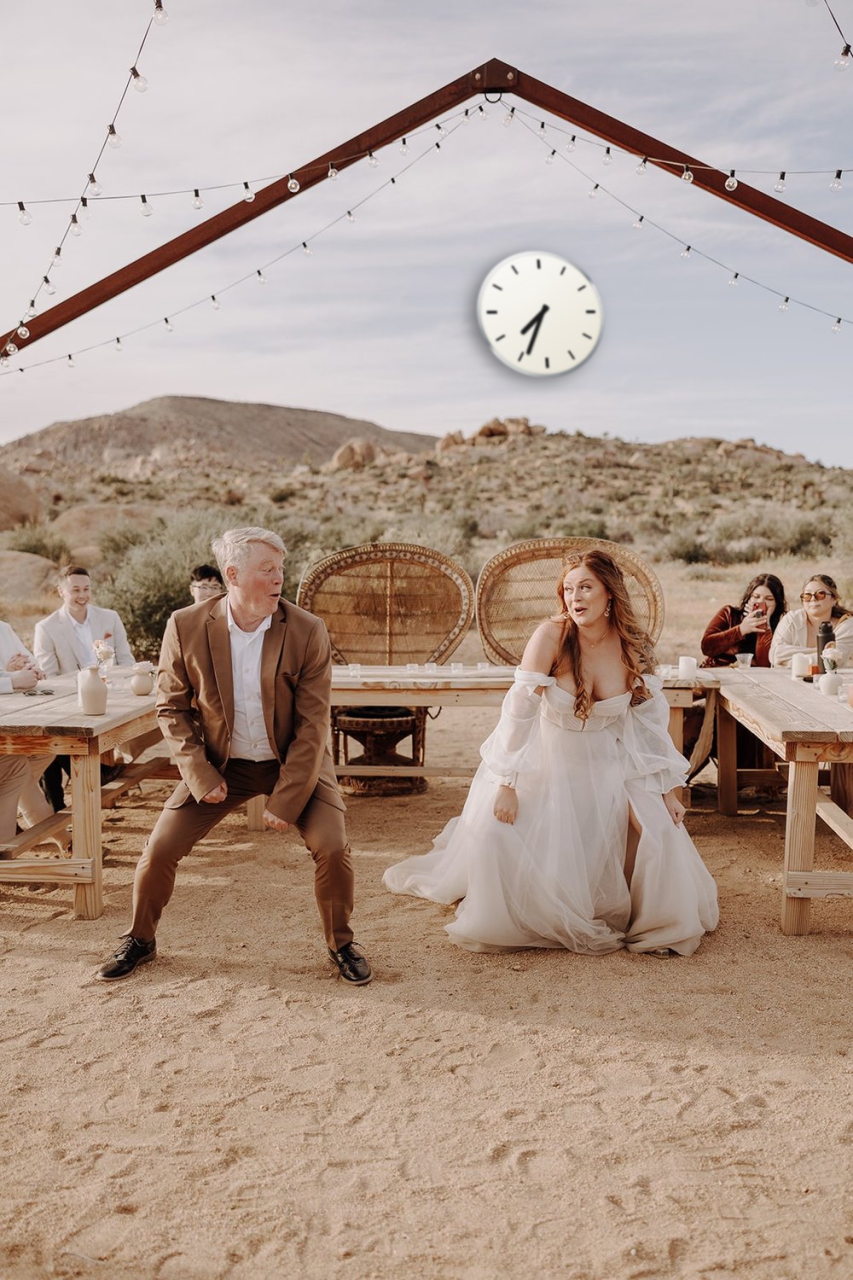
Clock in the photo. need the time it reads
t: 7:34
